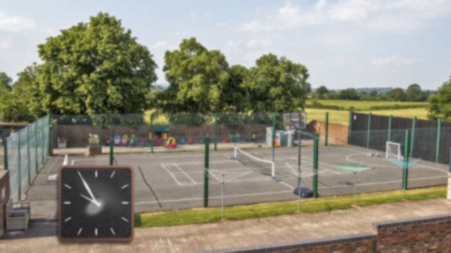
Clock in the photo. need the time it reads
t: 9:55
